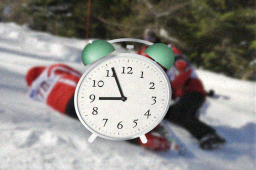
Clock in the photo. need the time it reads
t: 8:56
